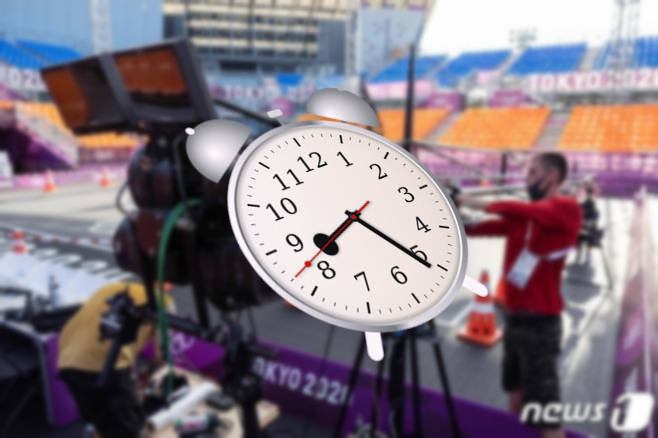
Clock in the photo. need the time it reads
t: 8:25:42
